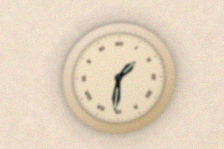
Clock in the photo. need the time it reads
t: 1:31
